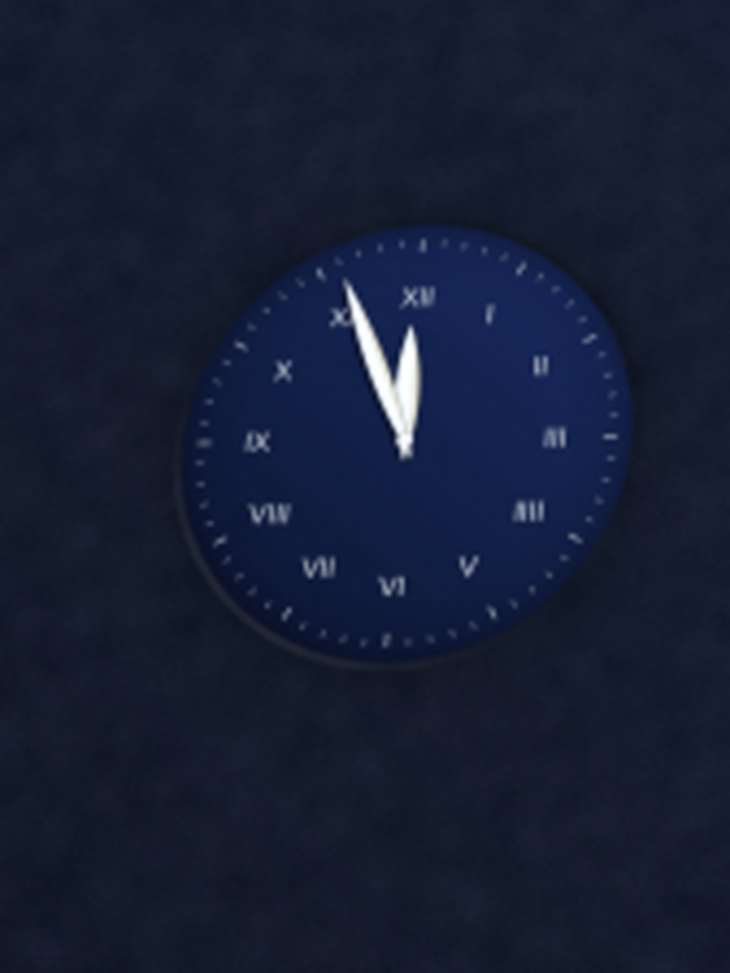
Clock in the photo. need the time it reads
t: 11:56
